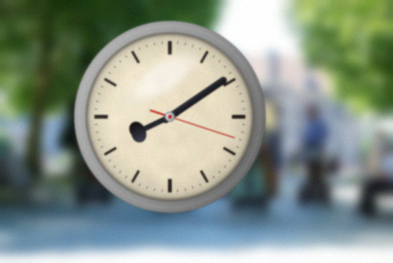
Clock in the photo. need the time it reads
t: 8:09:18
